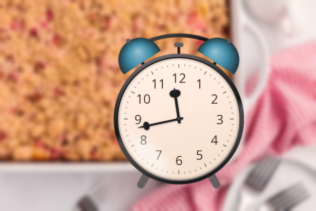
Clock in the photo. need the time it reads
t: 11:43
